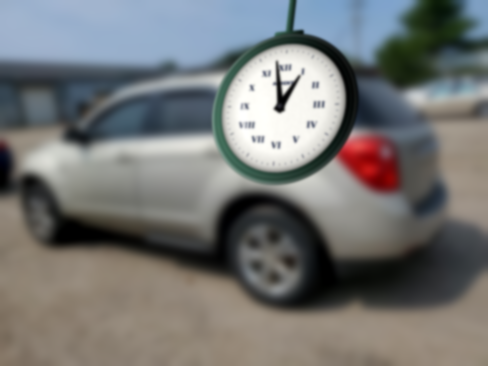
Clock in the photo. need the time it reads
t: 12:58
